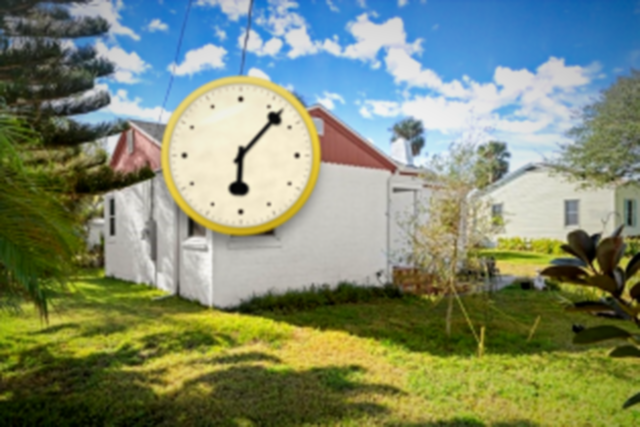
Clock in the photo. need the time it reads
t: 6:07
